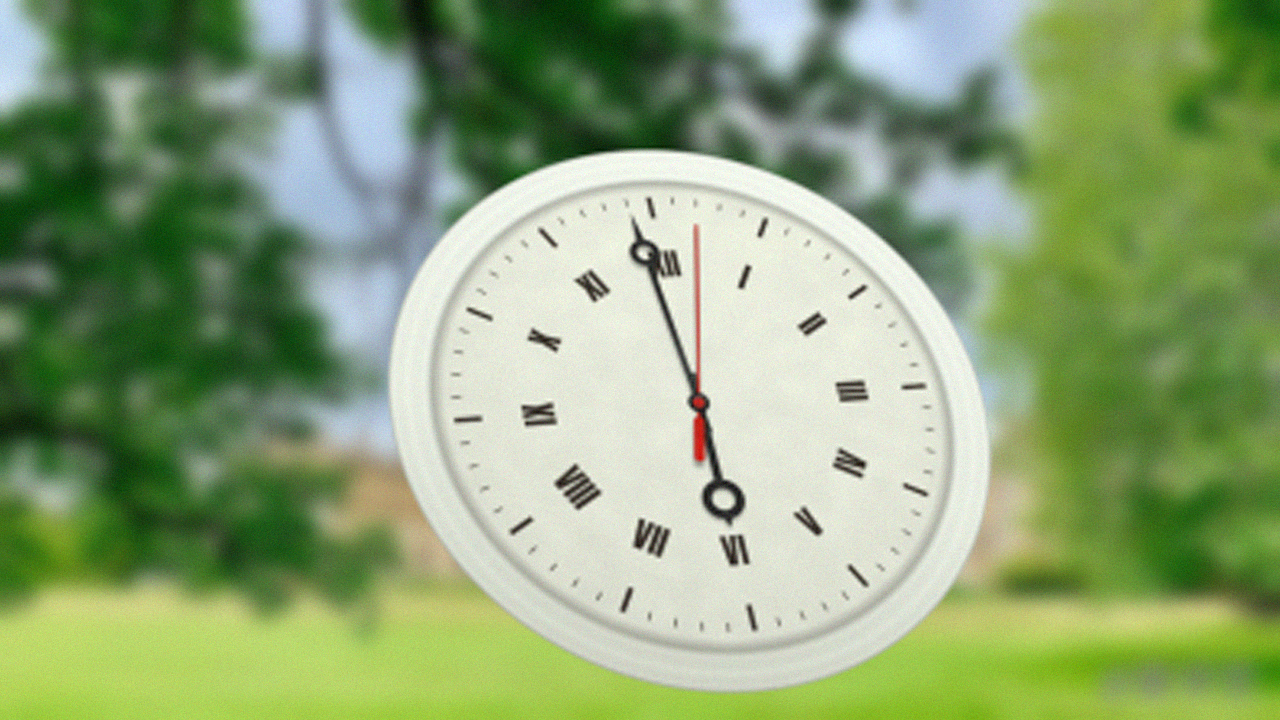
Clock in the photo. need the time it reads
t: 5:59:02
